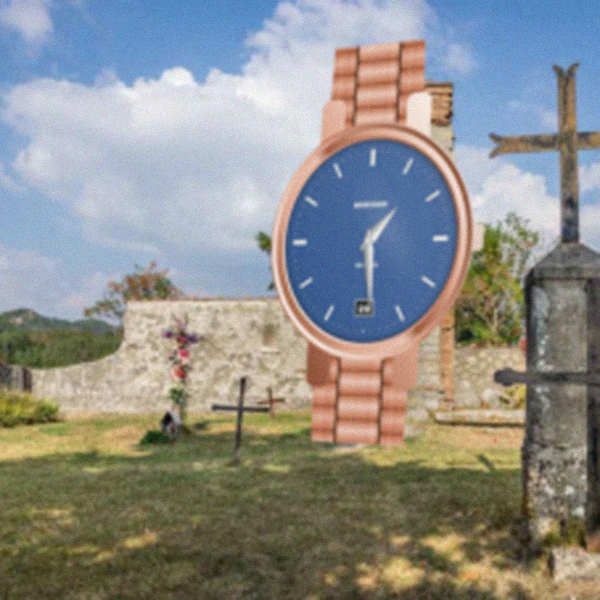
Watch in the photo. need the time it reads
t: 1:29
